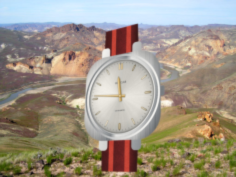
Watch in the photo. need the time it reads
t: 11:46
